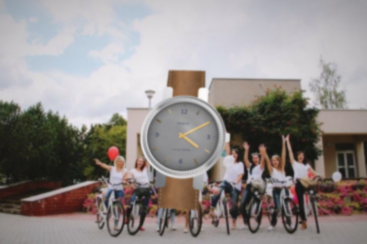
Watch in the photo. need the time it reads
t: 4:10
